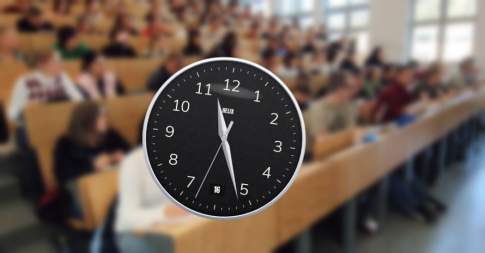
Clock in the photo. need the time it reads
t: 11:26:33
